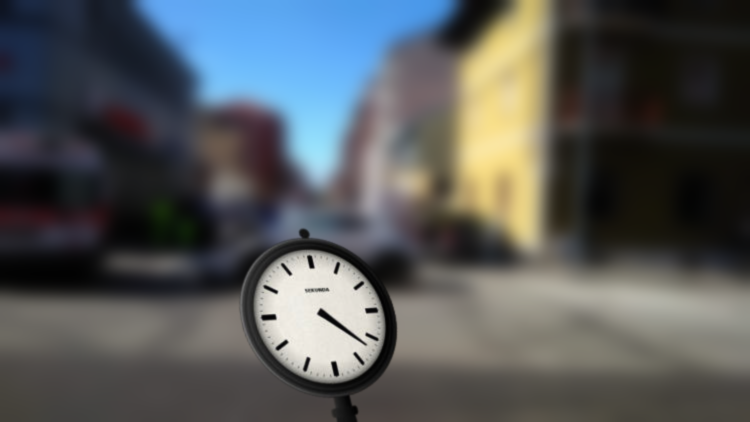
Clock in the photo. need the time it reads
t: 4:22
